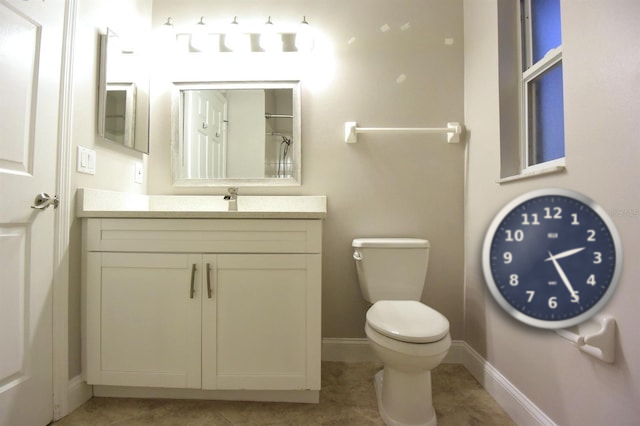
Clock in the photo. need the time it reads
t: 2:25
